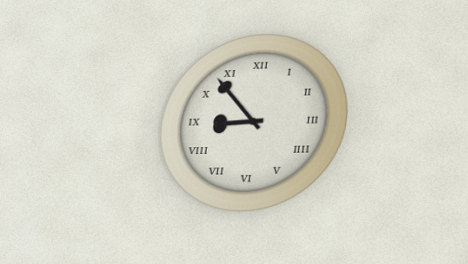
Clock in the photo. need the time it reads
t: 8:53
